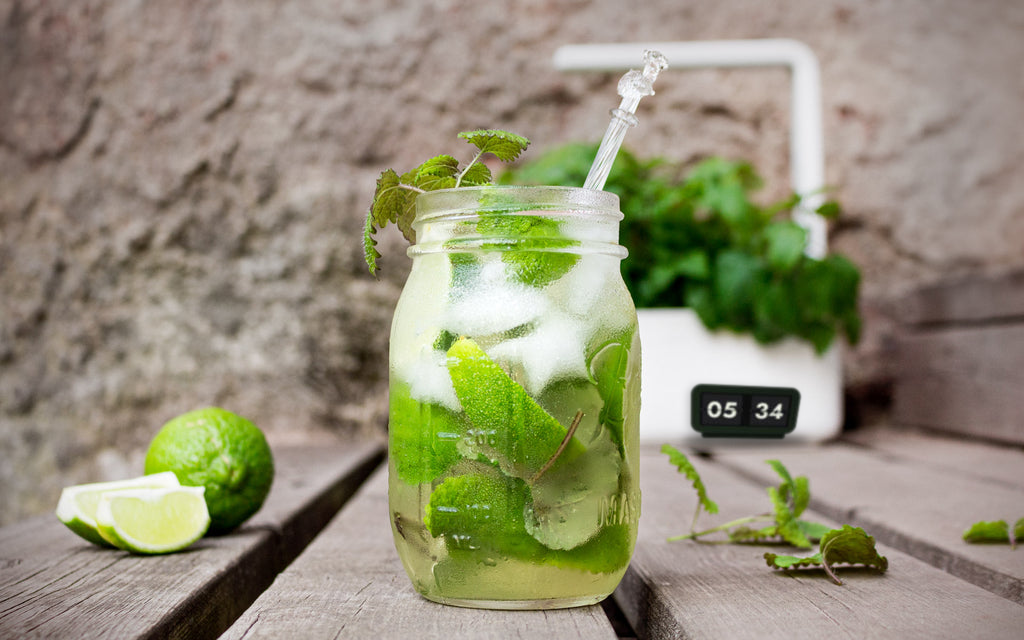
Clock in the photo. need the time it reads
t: 5:34
